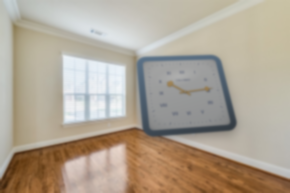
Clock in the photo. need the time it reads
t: 10:14
